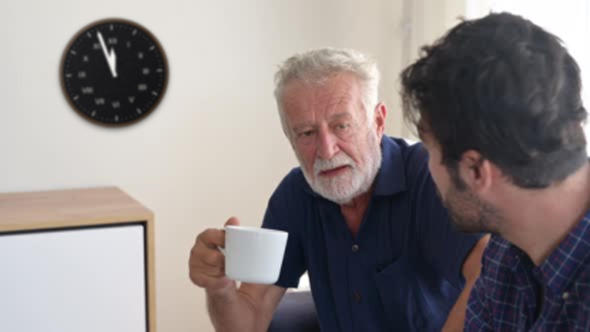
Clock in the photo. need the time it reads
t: 11:57
